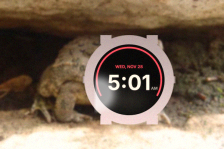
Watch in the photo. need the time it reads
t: 5:01
